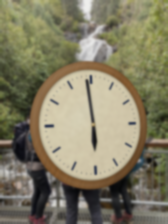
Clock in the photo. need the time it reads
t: 5:59
